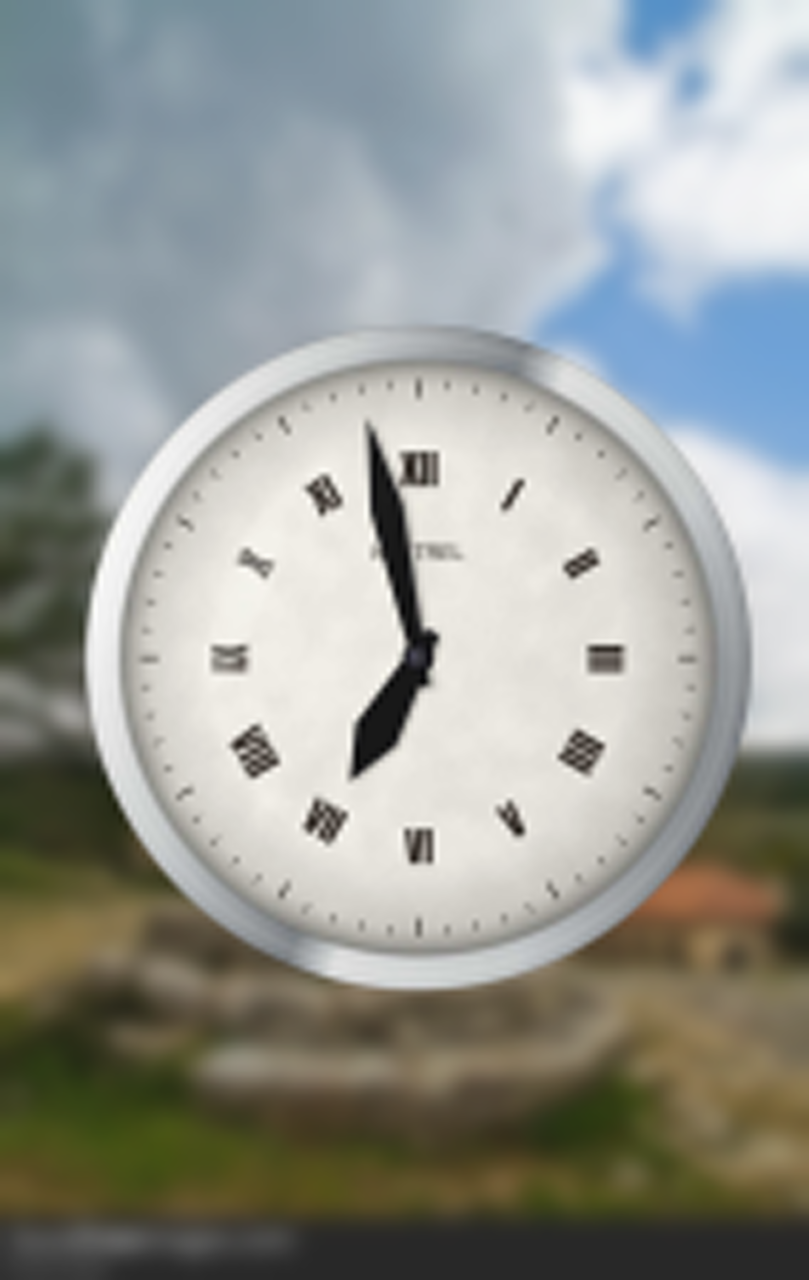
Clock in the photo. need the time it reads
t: 6:58
